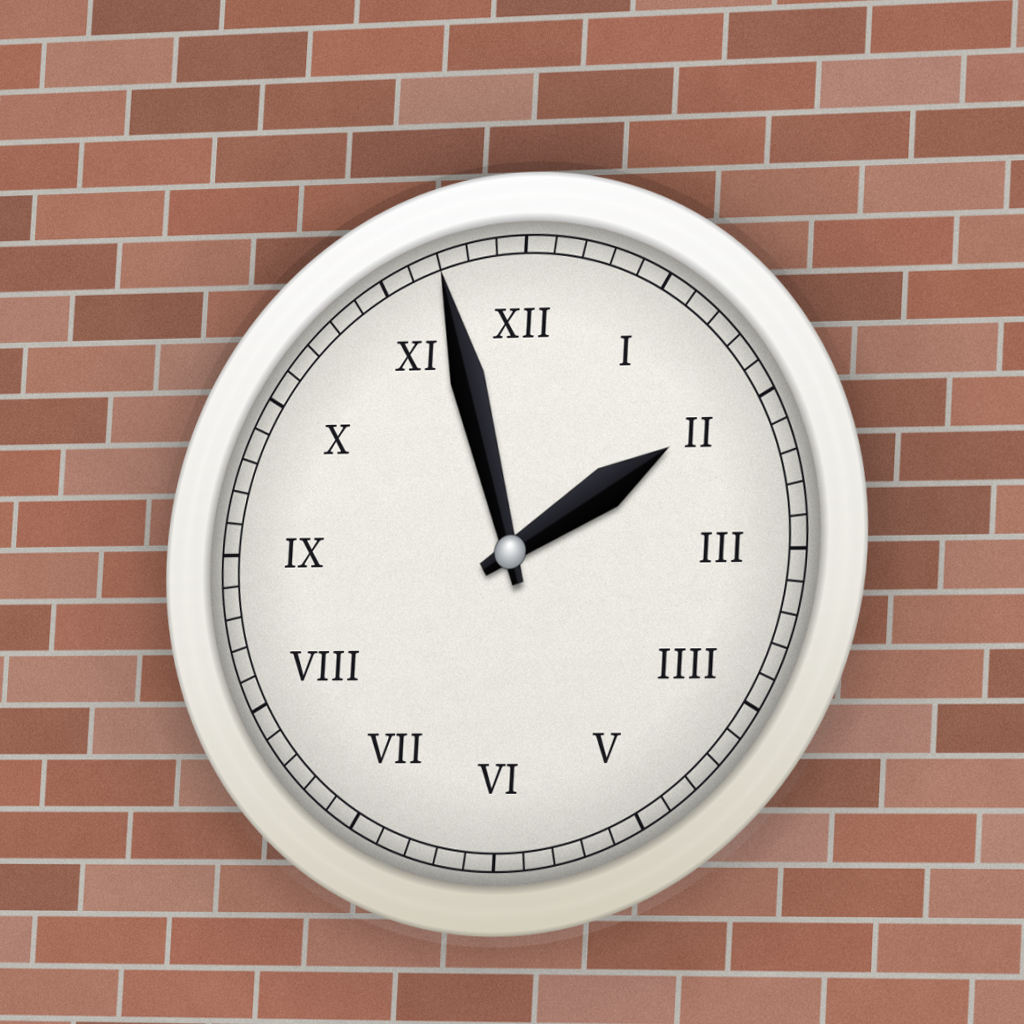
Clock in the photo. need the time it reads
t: 1:57
